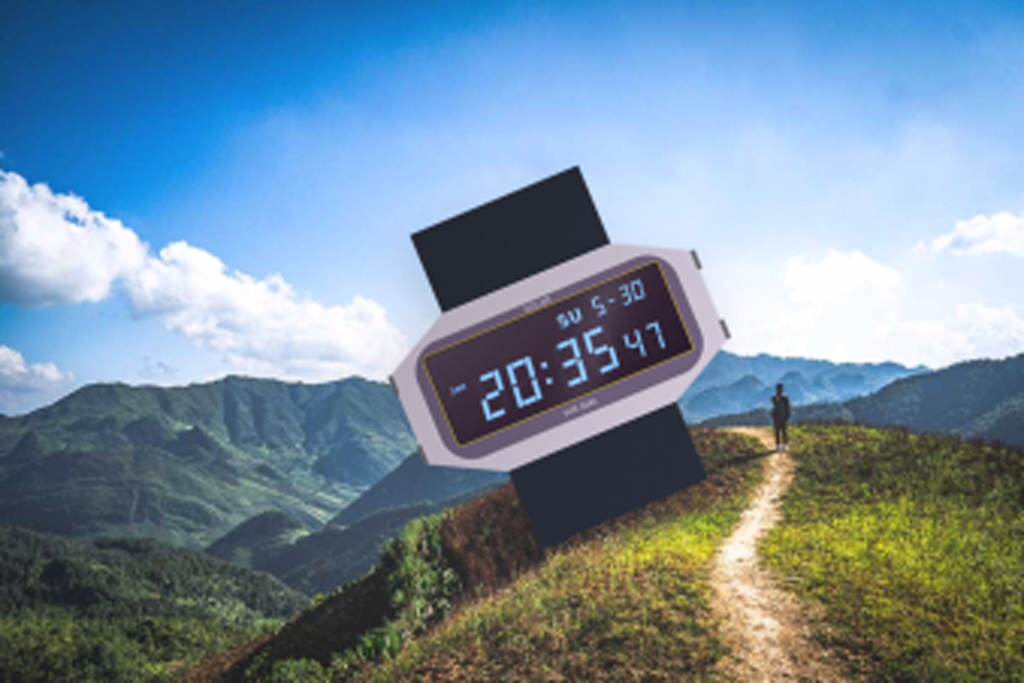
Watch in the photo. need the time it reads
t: 20:35:47
